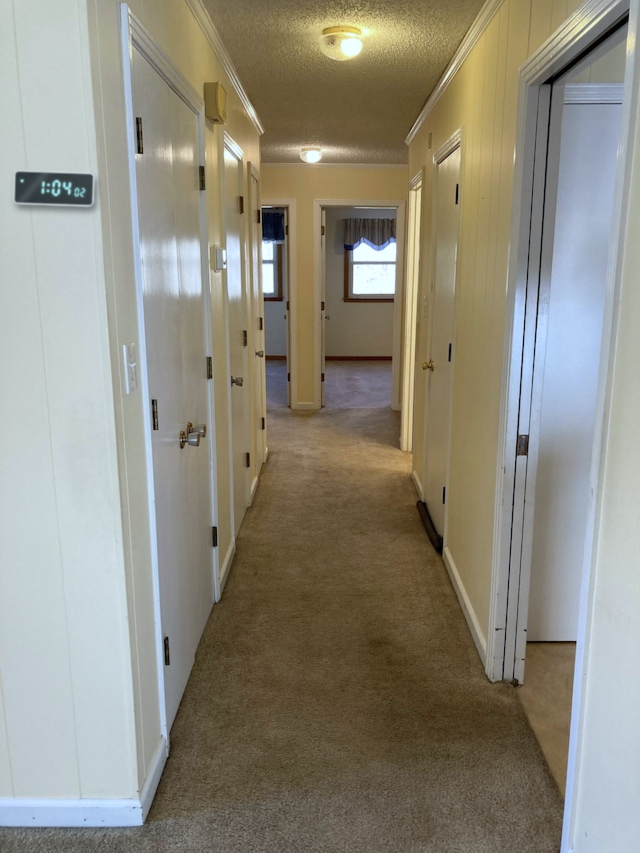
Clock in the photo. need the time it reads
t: 1:04
